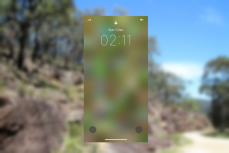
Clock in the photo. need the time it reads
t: 2:11
